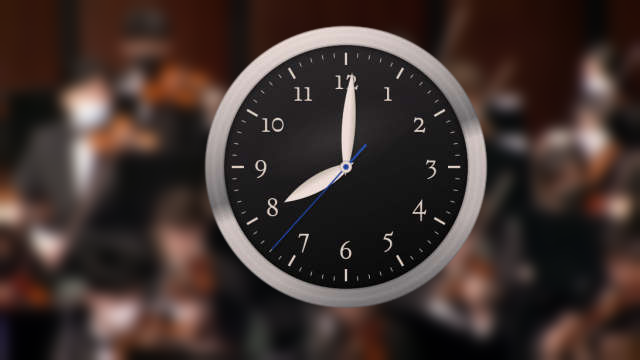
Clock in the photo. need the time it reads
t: 8:00:37
